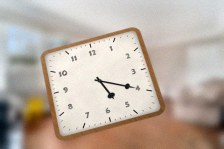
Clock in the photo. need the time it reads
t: 5:20
